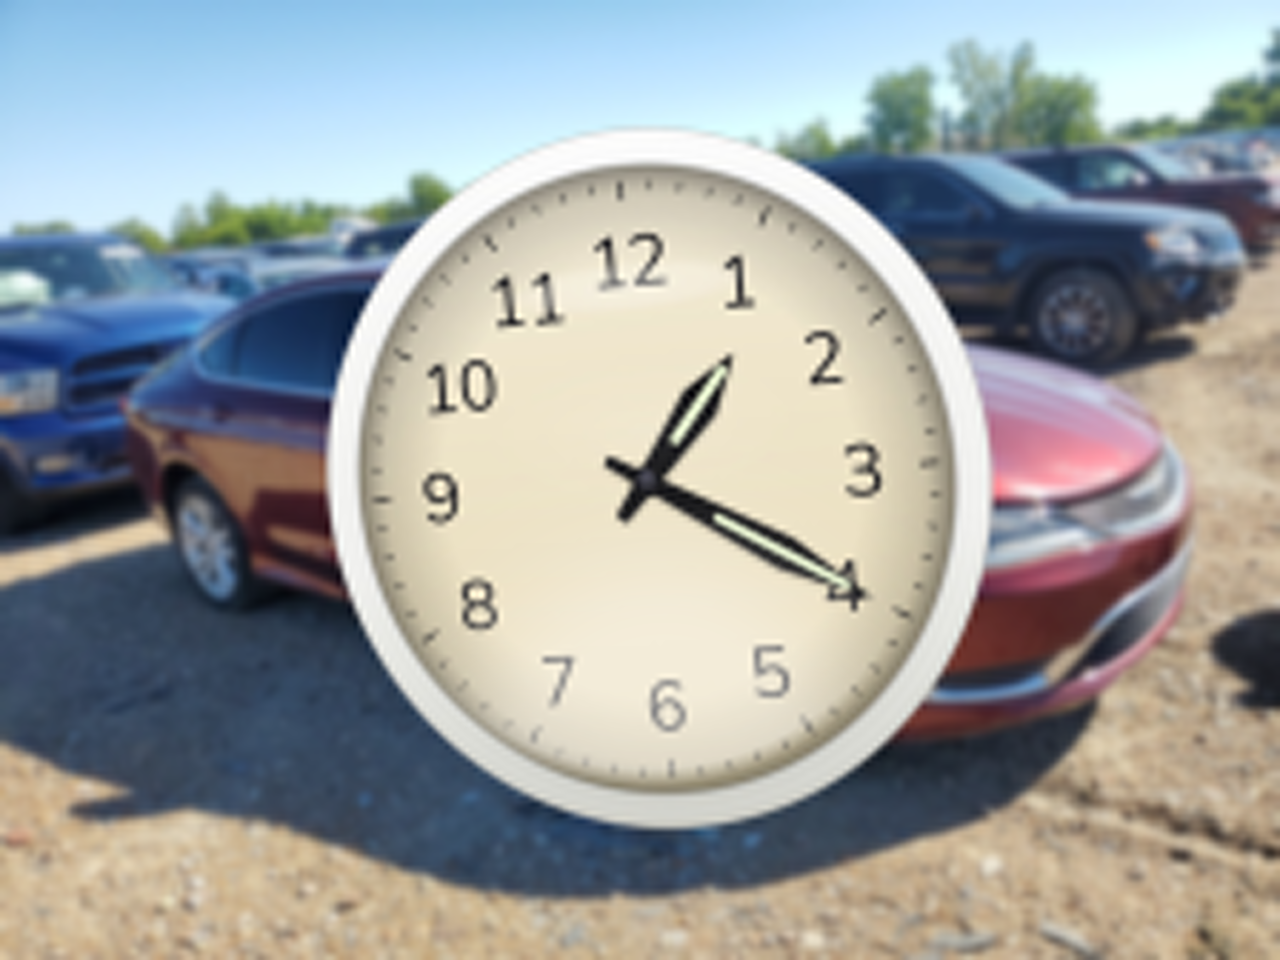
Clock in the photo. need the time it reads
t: 1:20
